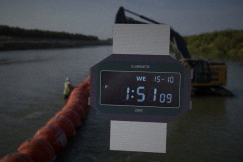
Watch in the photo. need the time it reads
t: 1:51:09
